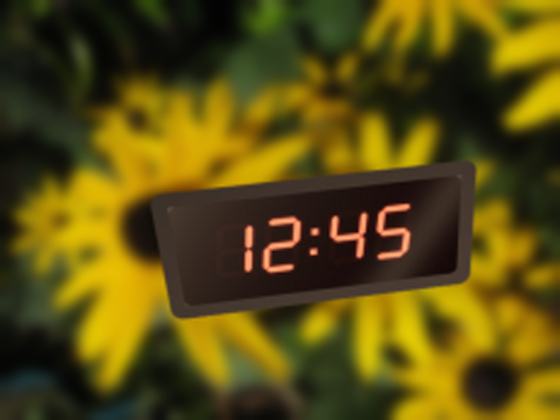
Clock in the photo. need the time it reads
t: 12:45
